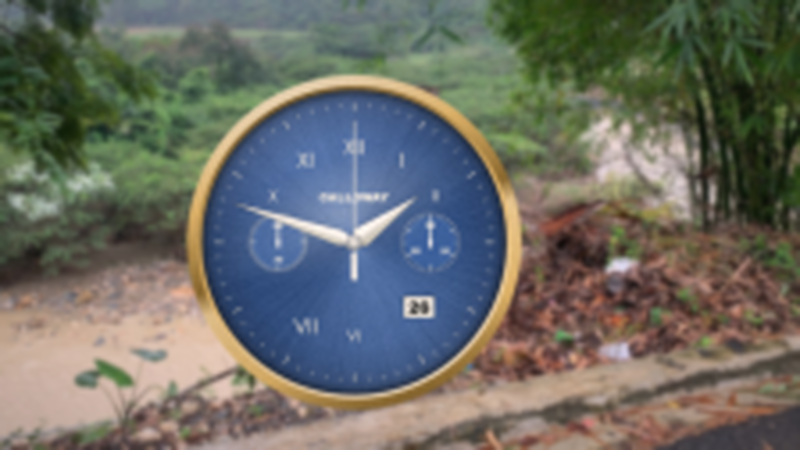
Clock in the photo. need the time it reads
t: 1:48
